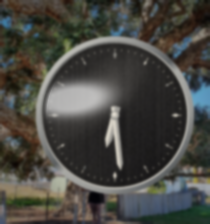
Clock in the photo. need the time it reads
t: 6:29
